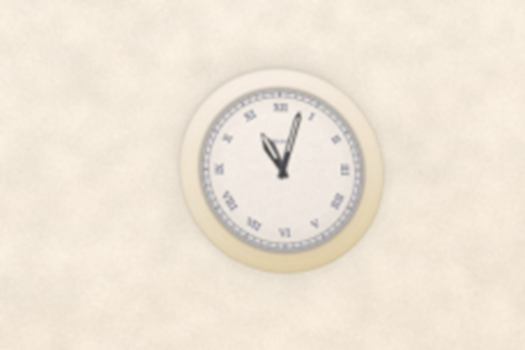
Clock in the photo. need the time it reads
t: 11:03
